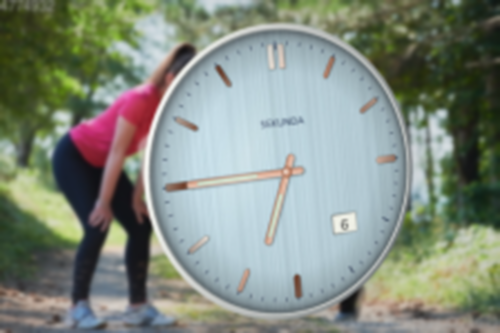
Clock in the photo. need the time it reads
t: 6:45
